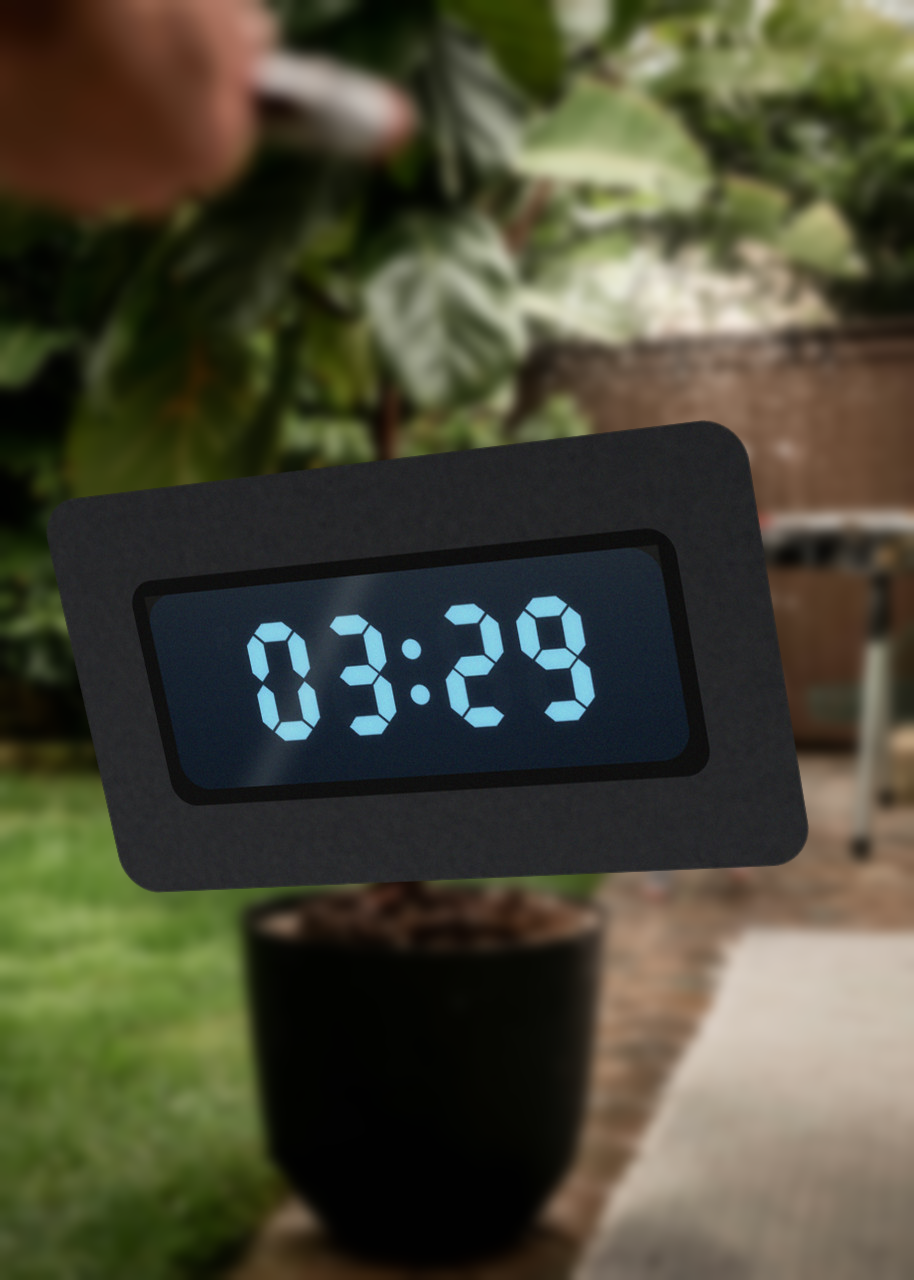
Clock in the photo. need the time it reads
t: 3:29
